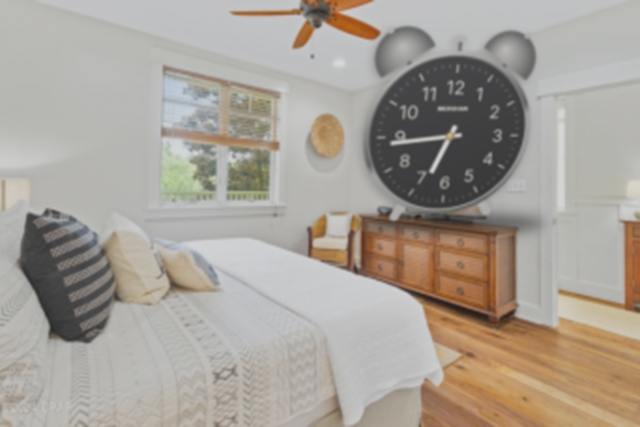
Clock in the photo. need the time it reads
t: 6:44
